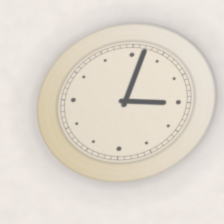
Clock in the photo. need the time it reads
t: 3:02
